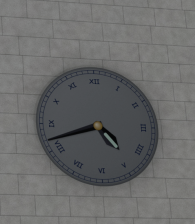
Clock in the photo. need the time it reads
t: 4:42
